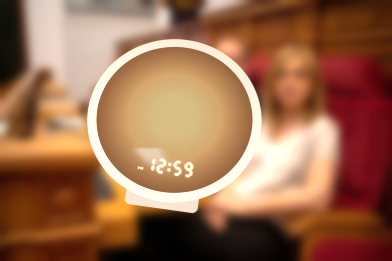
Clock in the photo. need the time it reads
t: 12:59
